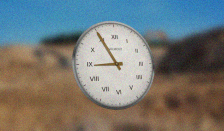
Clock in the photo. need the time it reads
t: 8:55
